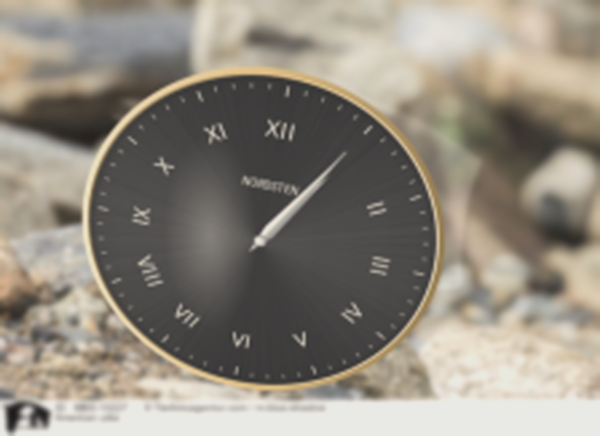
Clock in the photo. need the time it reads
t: 1:05
